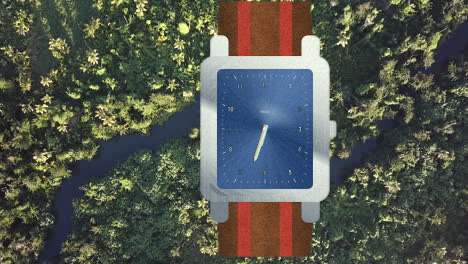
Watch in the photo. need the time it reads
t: 6:33
